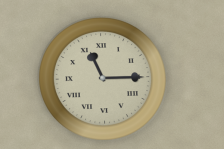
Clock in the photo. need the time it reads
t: 11:15
